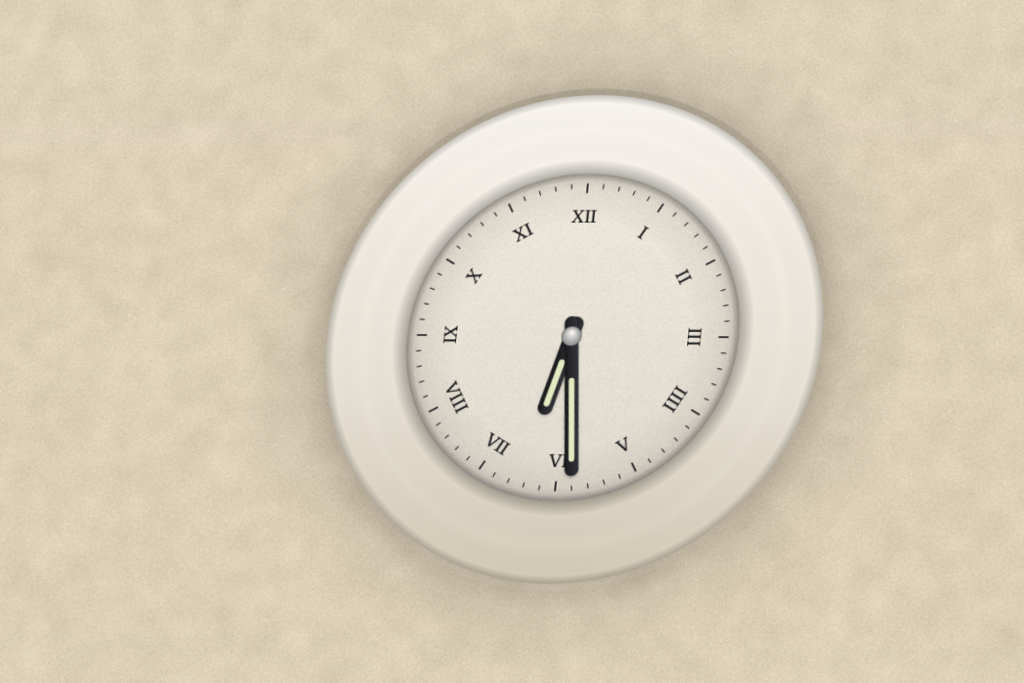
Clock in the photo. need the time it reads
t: 6:29
